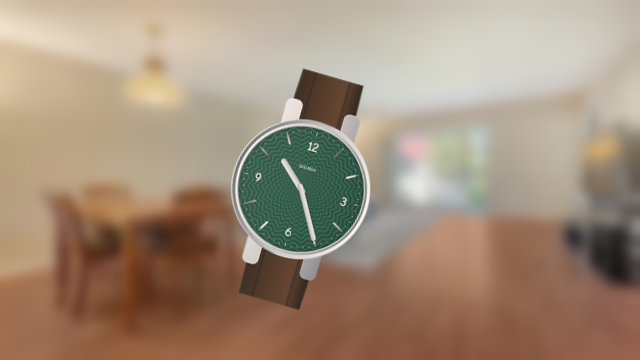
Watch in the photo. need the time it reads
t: 10:25
